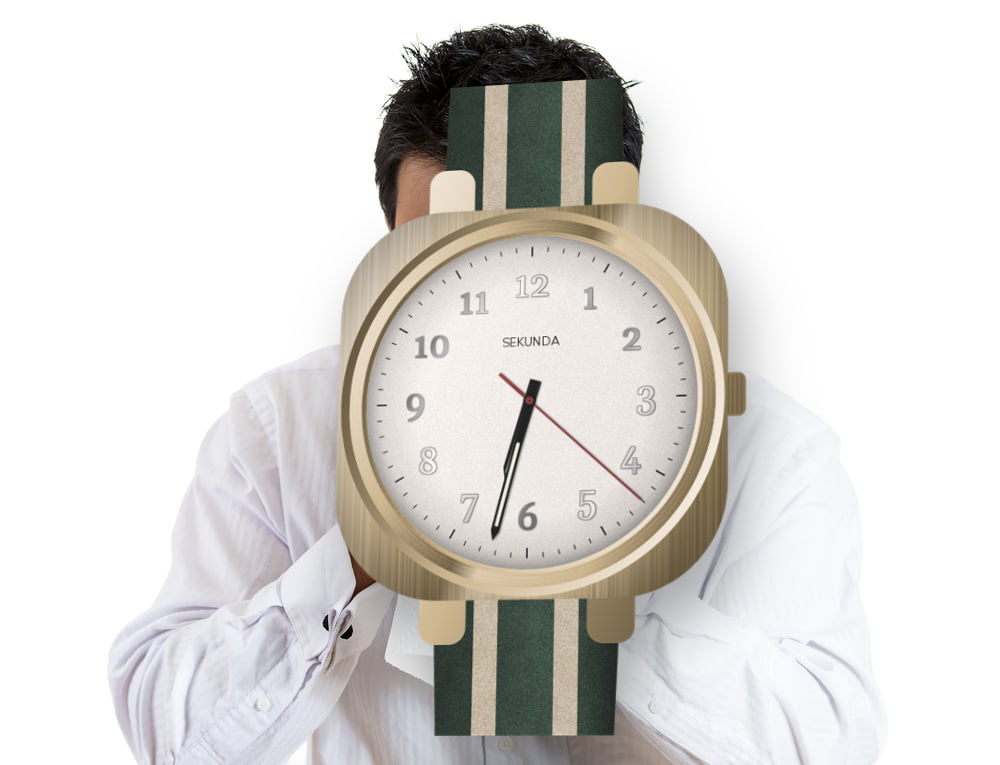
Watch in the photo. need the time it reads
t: 6:32:22
